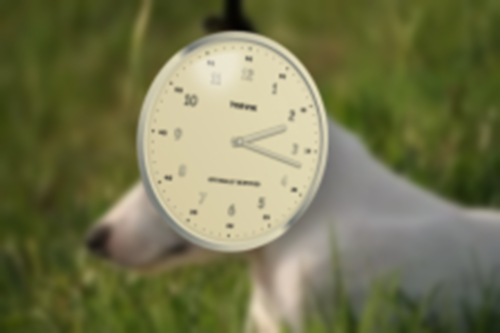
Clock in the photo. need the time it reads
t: 2:17
